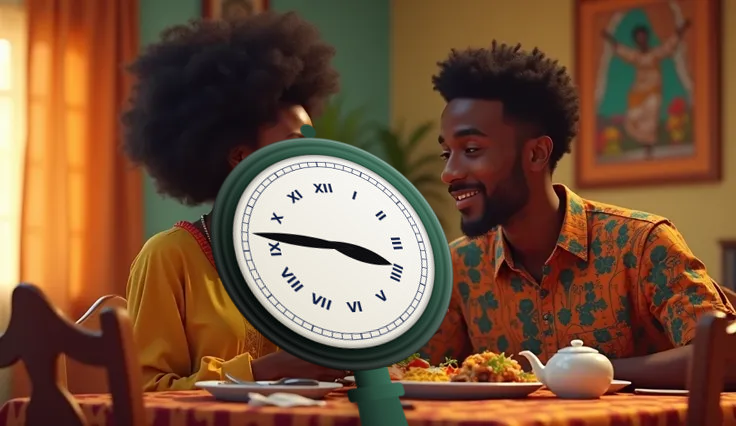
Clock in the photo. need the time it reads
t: 3:47
